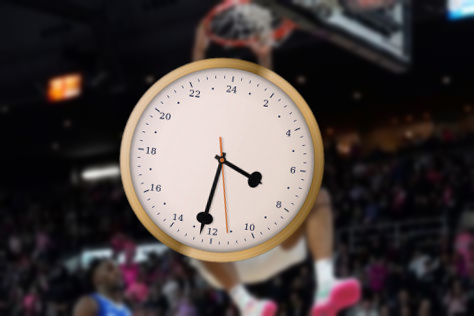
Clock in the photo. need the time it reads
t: 7:31:28
